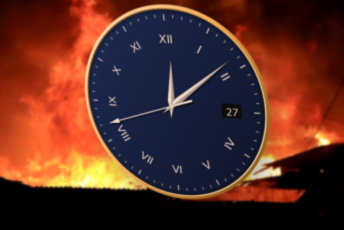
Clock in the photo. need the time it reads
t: 12:08:42
